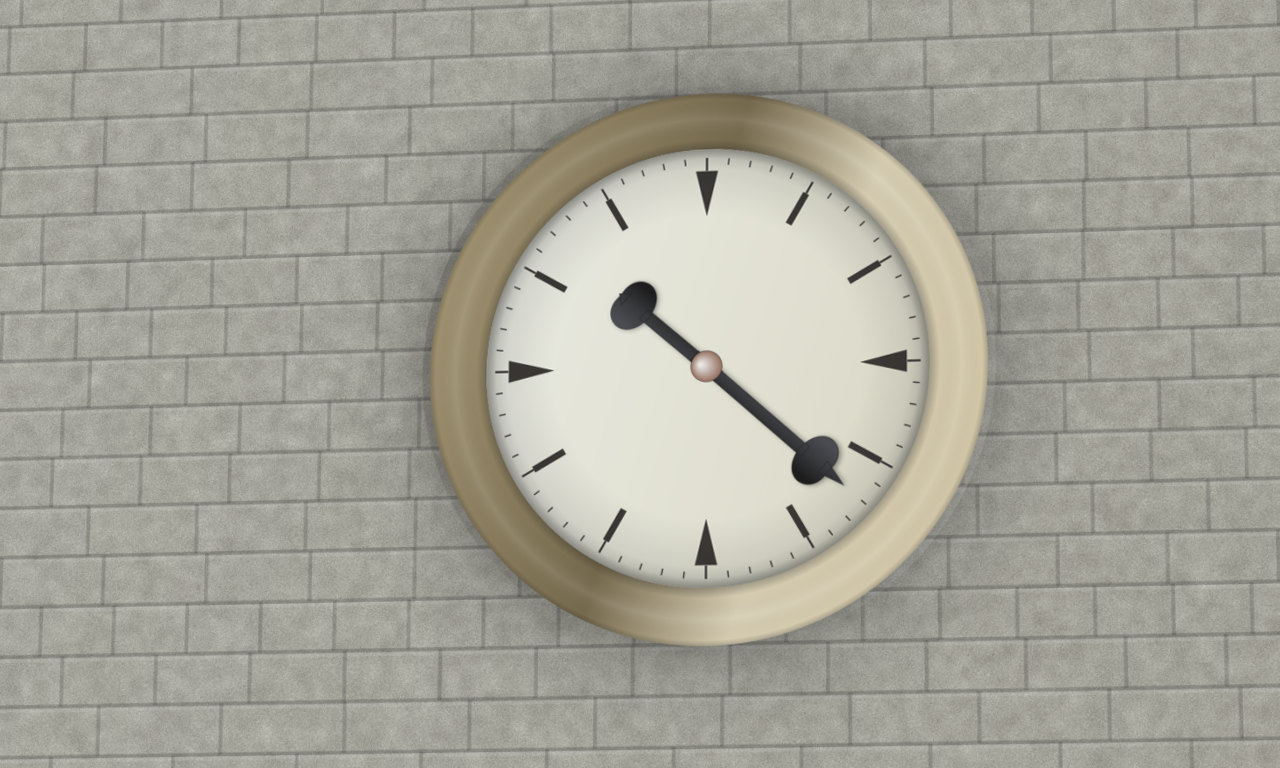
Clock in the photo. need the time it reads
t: 10:22
